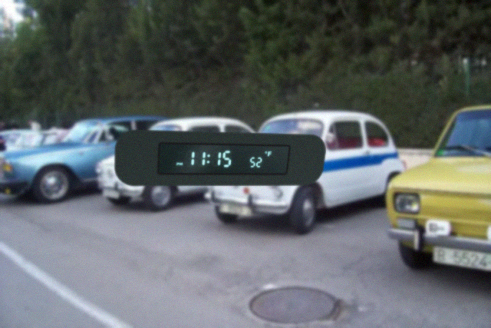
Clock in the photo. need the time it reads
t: 11:15
